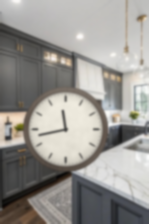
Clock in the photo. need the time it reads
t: 11:43
